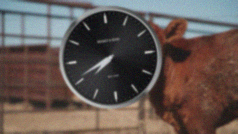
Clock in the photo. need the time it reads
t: 7:41
